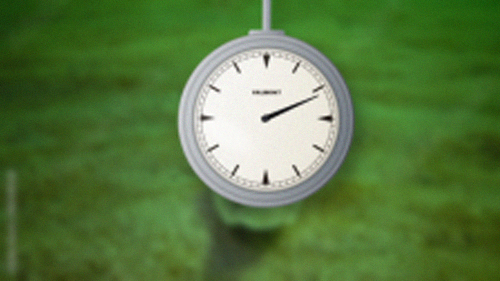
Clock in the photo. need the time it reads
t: 2:11
